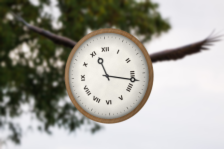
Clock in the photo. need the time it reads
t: 11:17
